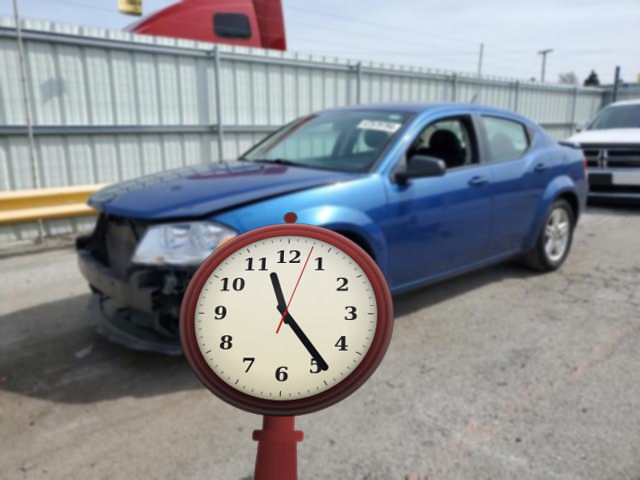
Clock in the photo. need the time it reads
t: 11:24:03
